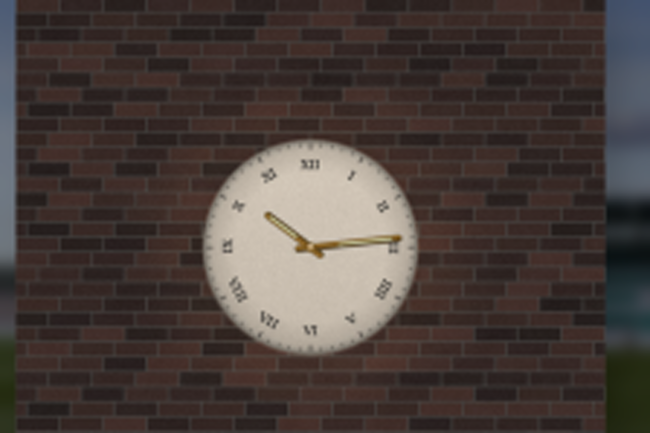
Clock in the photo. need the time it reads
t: 10:14
